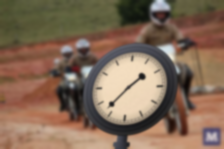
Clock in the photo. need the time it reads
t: 1:37
